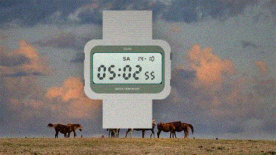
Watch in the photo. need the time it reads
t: 5:02:55
